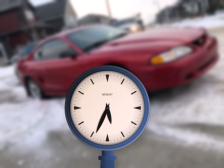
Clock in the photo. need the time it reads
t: 5:34
